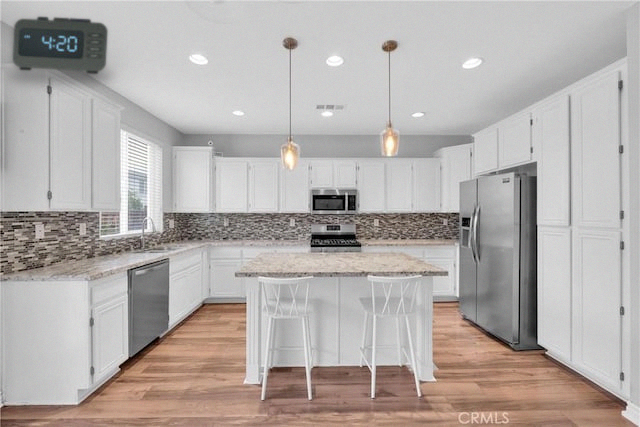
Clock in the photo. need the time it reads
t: 4:20
